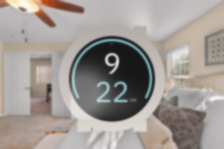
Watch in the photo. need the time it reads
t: 9:22
